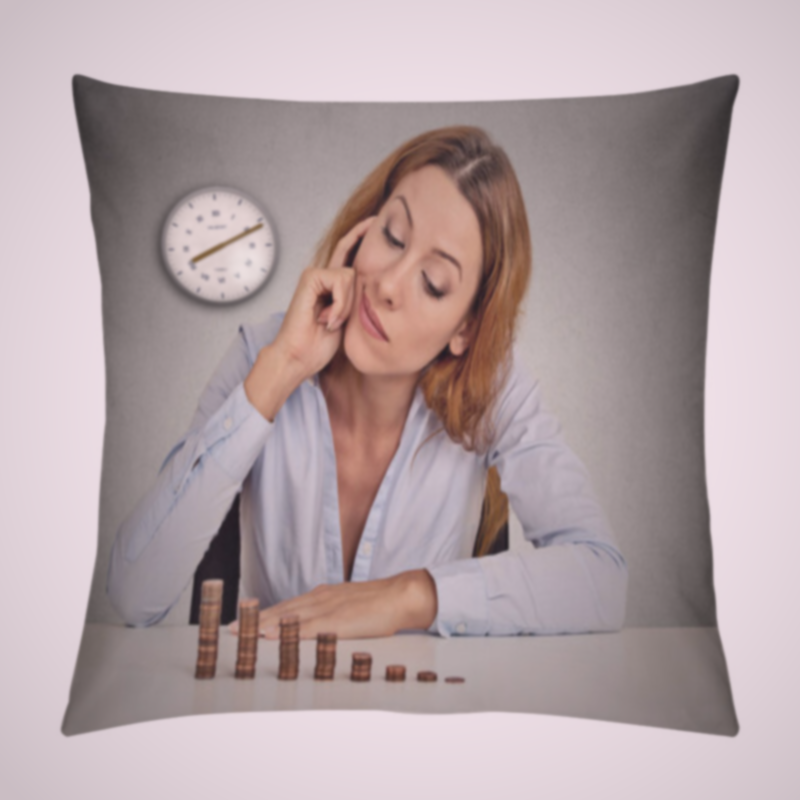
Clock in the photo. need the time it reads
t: 8:11
